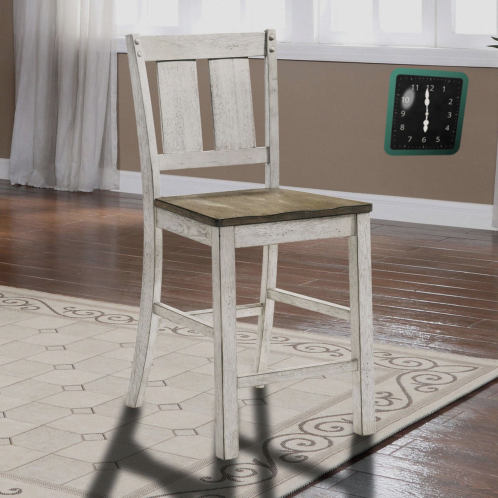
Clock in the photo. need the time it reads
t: 5:59
